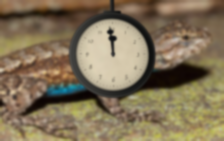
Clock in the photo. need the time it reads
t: 11:59
